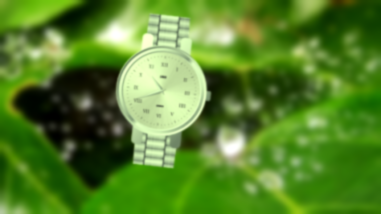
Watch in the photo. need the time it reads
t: 10:41
